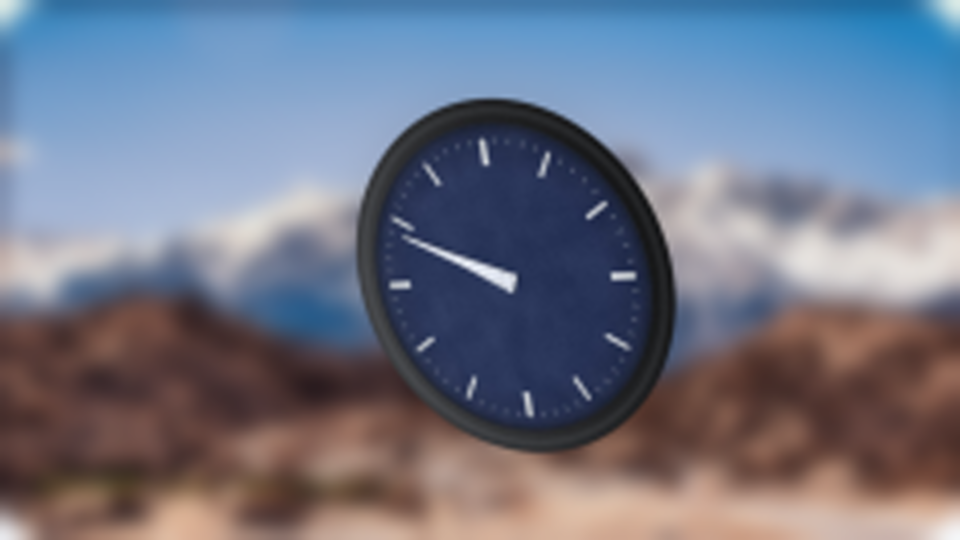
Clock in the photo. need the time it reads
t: 9:49
